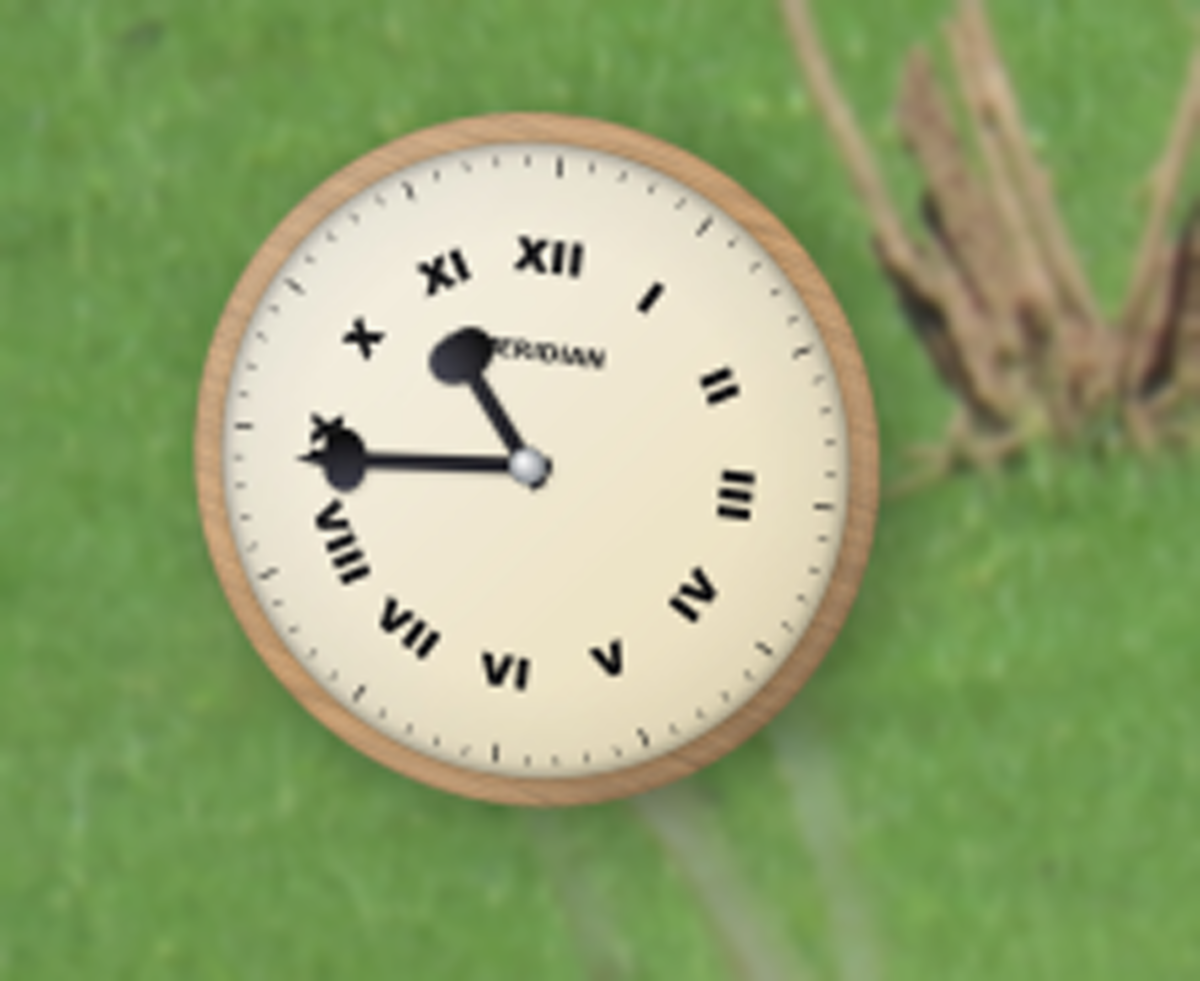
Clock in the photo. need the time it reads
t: 10:44
